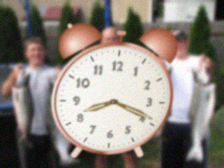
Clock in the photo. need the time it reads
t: 8:19
